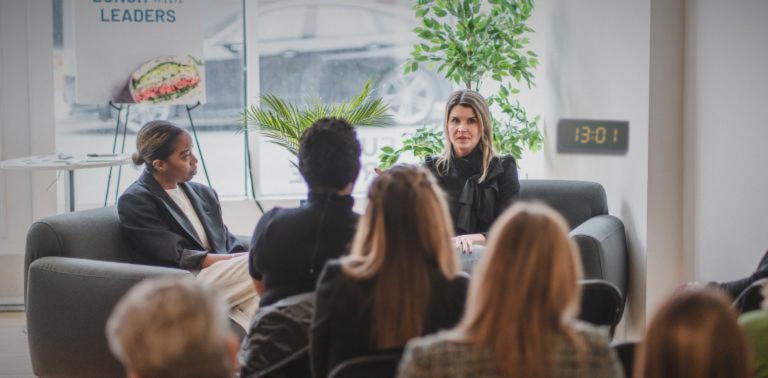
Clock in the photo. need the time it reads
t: 13:01
